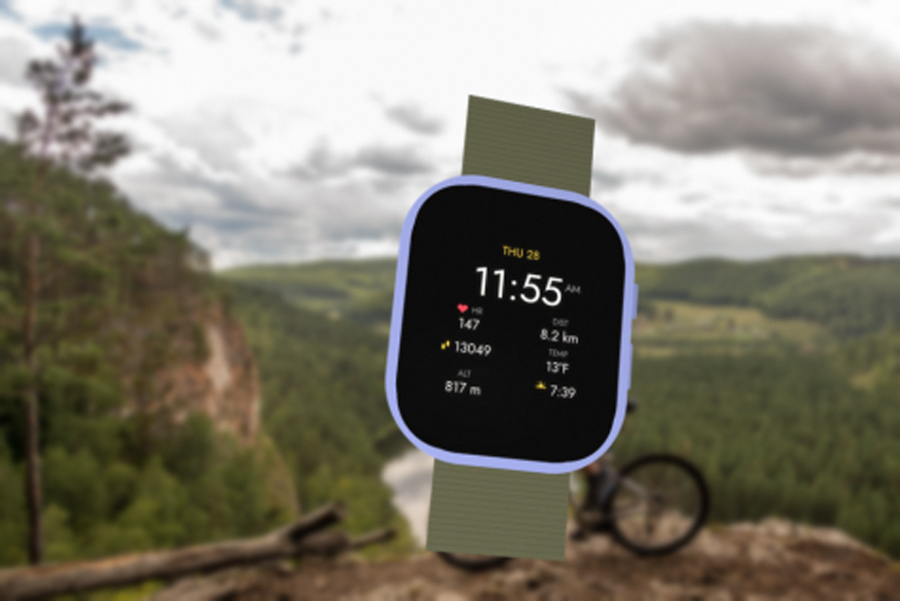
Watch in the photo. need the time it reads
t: 11:55
